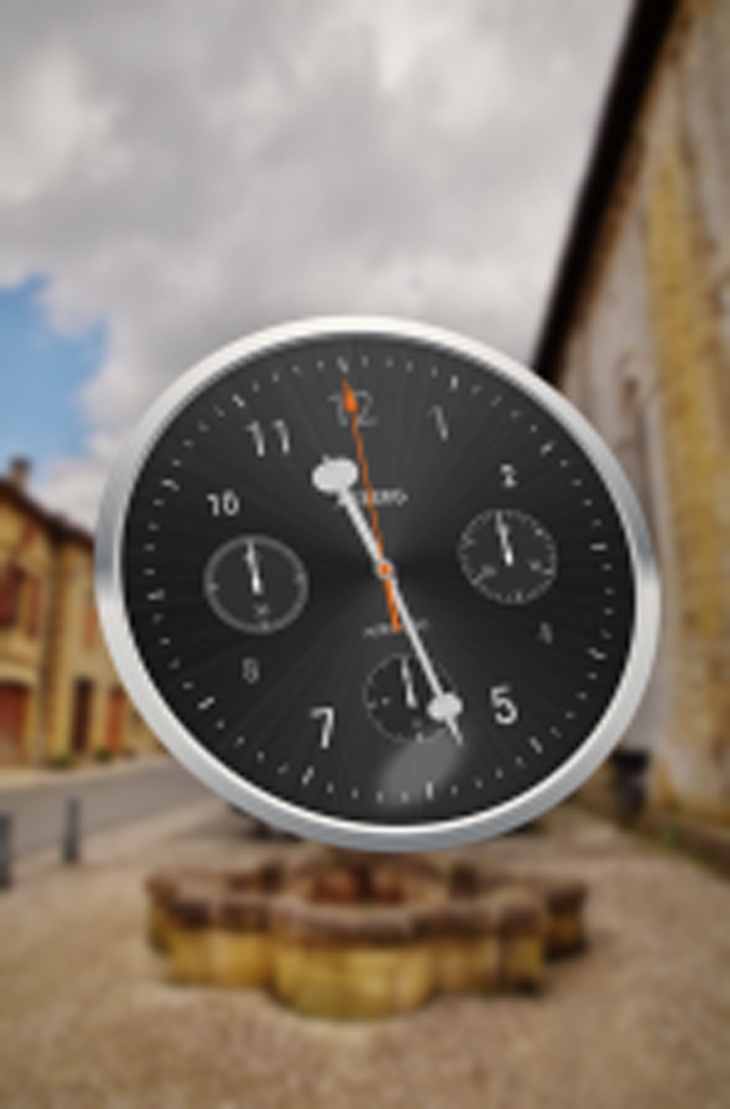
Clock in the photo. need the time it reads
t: 11:28
